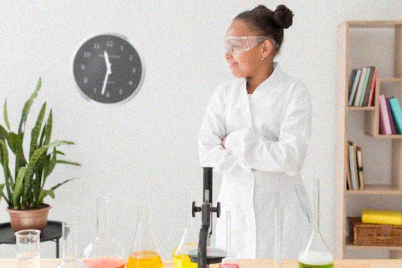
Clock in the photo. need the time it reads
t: 11:32
